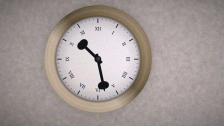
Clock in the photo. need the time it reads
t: 10:28
